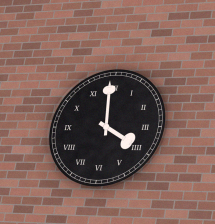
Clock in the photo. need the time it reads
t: 3:59
